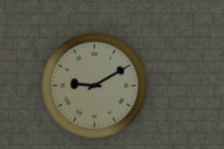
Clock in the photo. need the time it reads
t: 9:10
